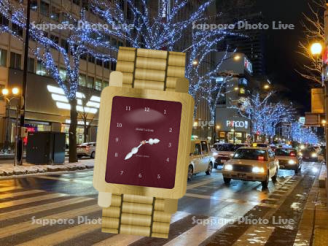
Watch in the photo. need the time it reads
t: 2:37
